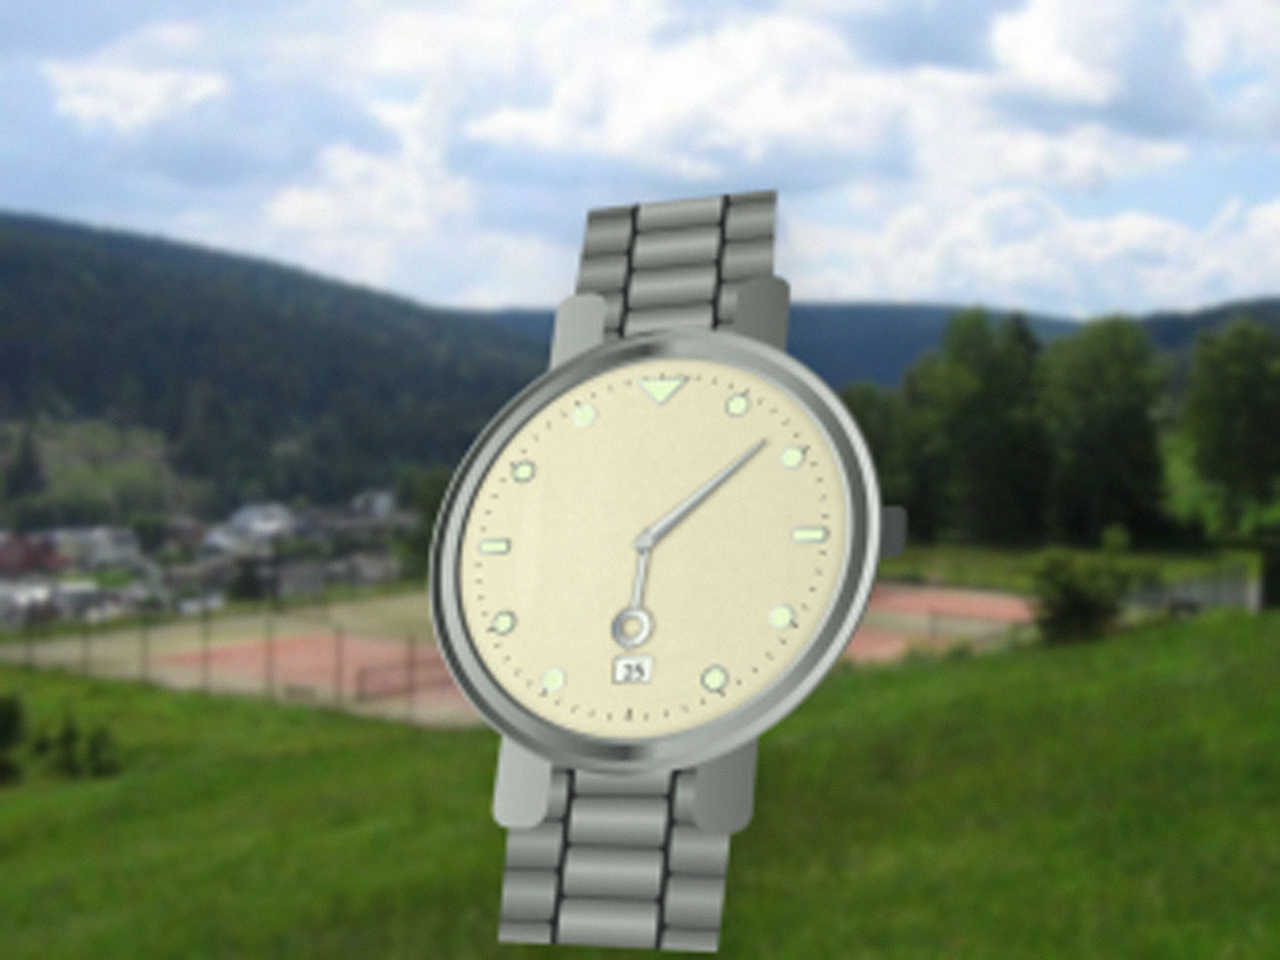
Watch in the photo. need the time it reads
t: 6:08
